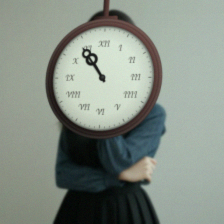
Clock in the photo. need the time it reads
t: 10:54
